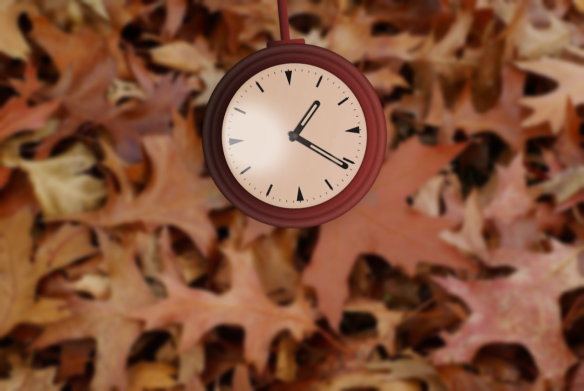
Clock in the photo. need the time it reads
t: 1:21
